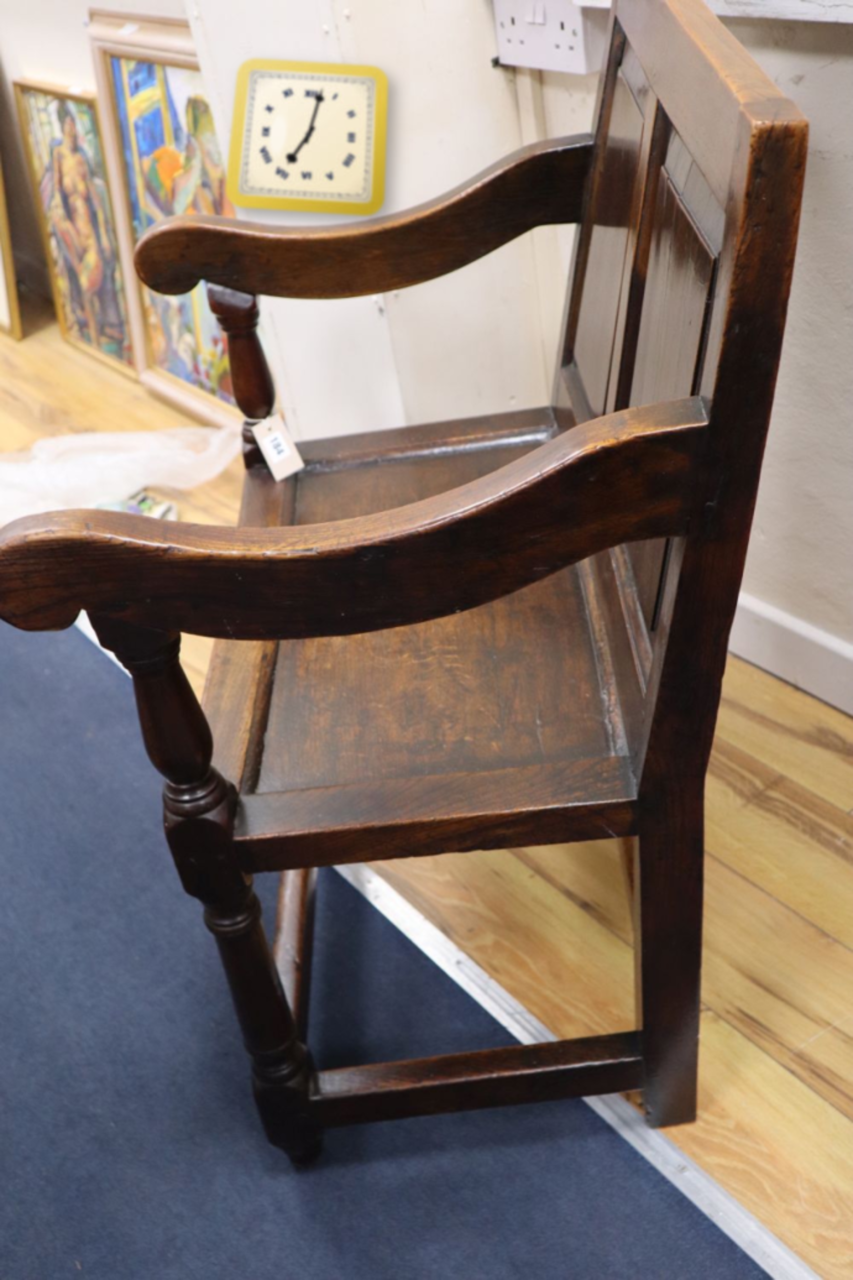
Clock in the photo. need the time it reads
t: 7:02
